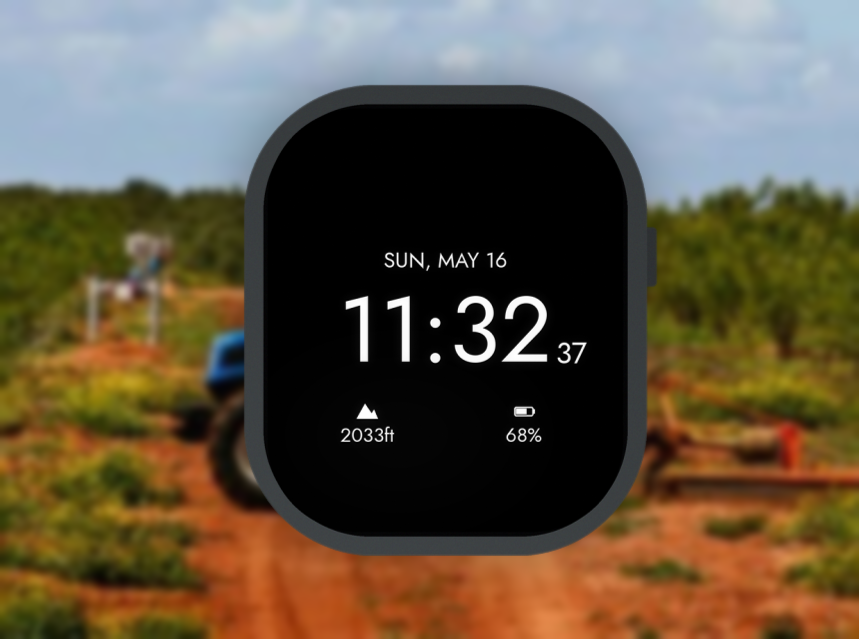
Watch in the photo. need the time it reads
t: 11:32:37
